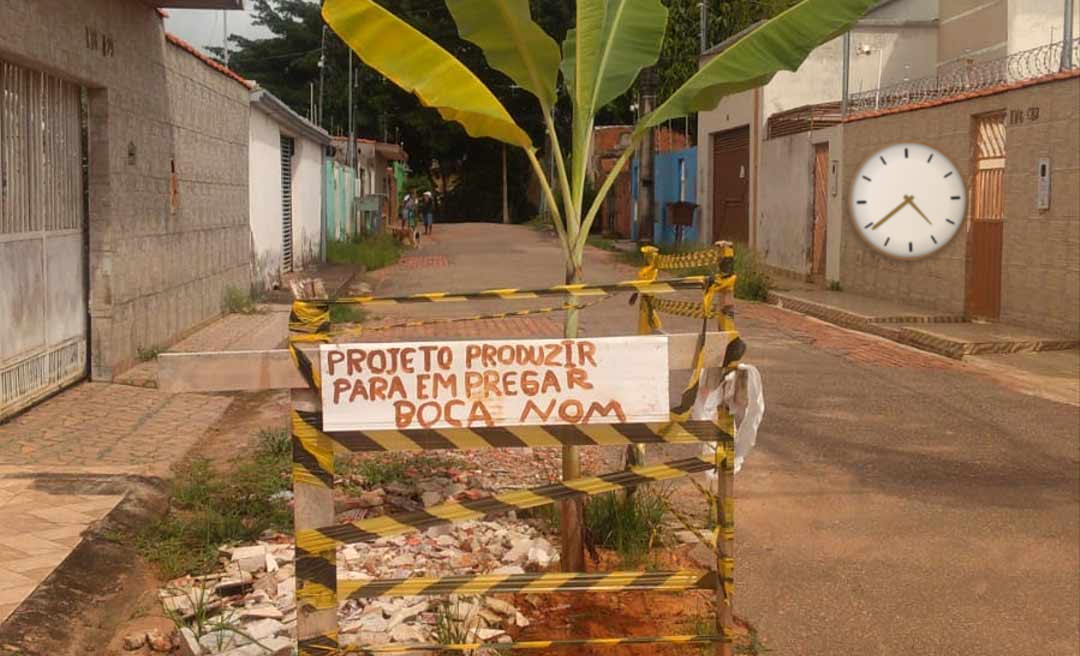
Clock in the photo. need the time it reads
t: 4:39
